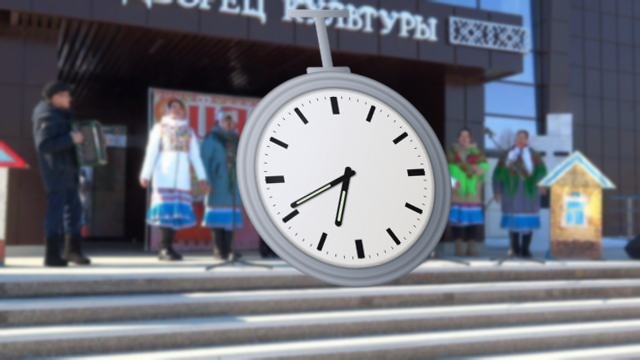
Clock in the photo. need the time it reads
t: 6:41
